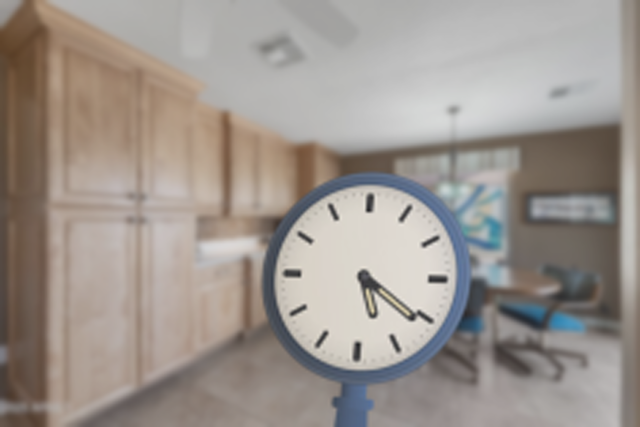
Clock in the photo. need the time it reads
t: 5:21
